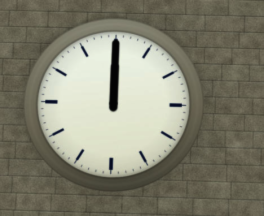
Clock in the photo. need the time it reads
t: 12:00
